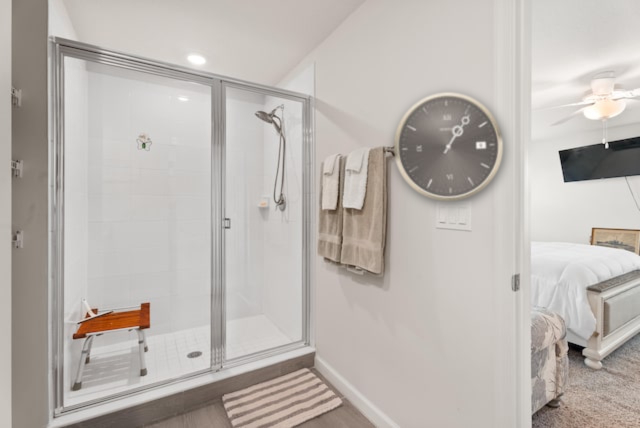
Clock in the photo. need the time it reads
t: 1:06
